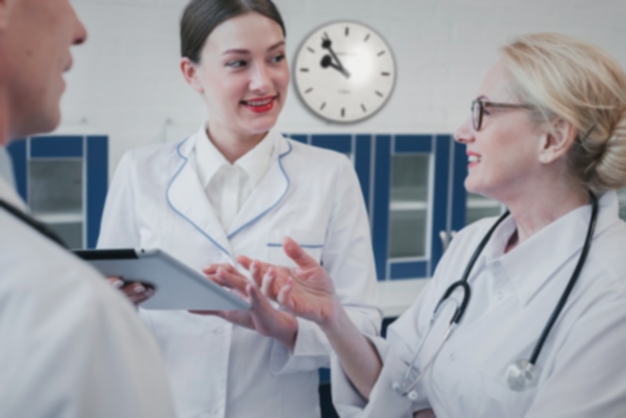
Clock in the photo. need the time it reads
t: 9:54
